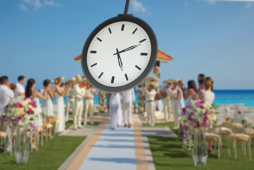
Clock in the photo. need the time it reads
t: 5:11
